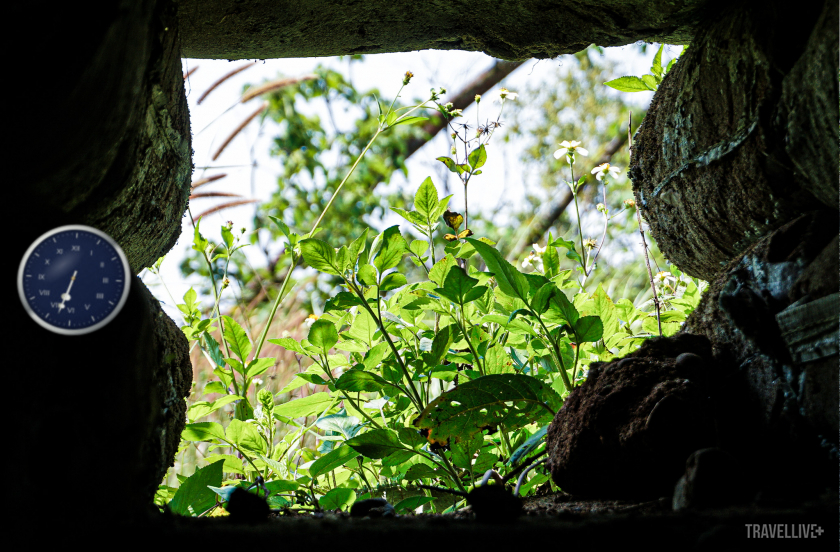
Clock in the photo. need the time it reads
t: 6:33
